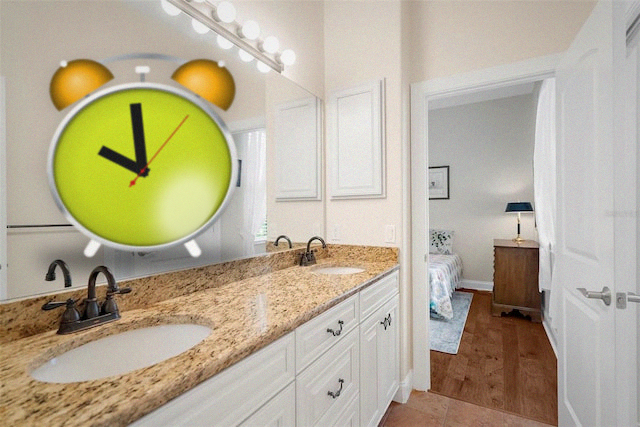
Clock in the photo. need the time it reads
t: 9:59:06
